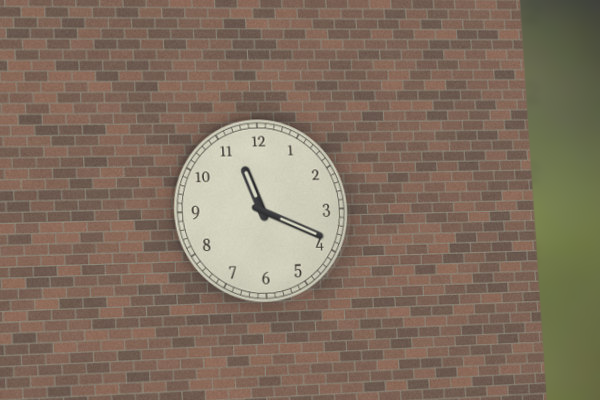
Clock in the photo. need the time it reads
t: 11:19
